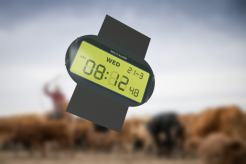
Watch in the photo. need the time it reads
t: 8:12:48
